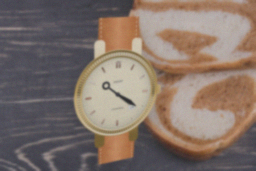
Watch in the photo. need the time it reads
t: 10:21
